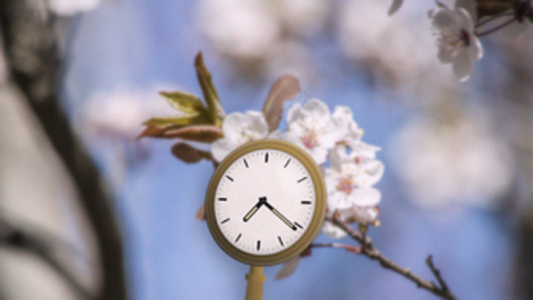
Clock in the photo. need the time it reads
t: 7:21
